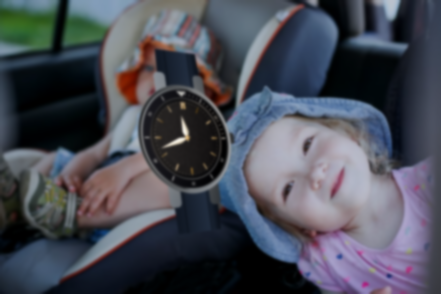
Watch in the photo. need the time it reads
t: 11:42
